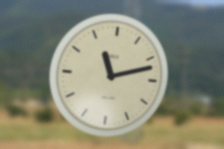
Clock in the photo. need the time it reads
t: 11:12
